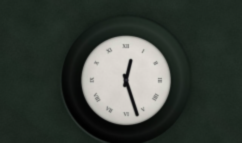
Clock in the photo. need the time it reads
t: 12:27
